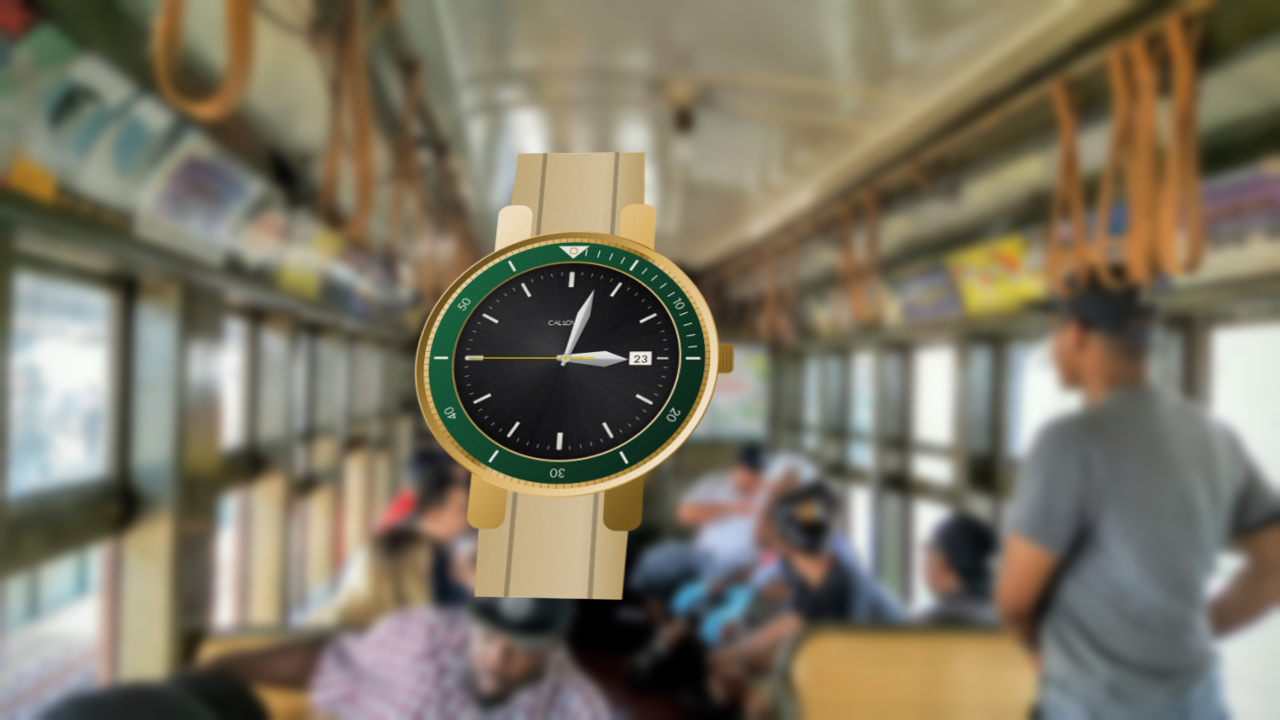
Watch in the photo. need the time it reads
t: 3:02:45
